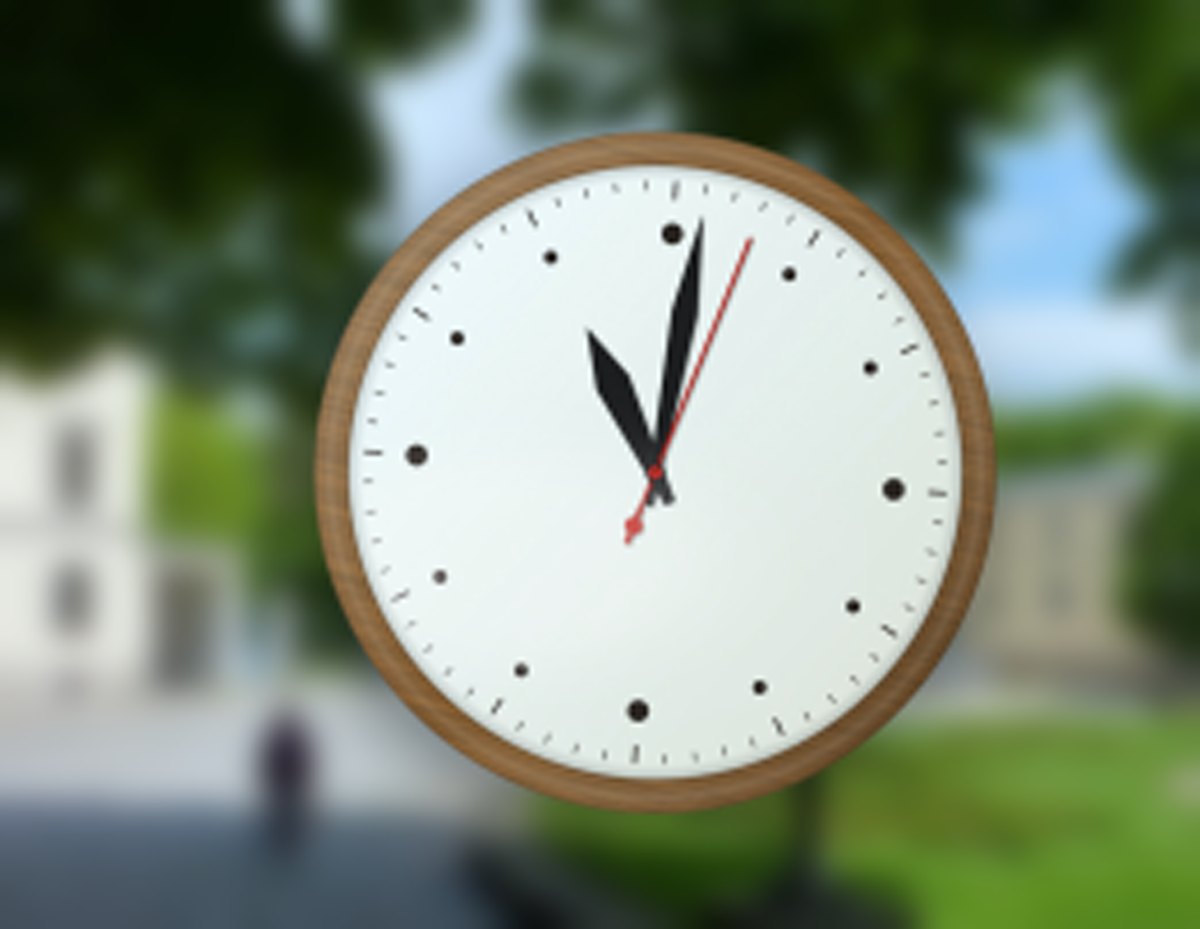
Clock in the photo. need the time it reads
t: 11:01:03
